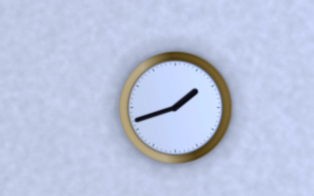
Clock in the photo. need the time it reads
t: 1:42
